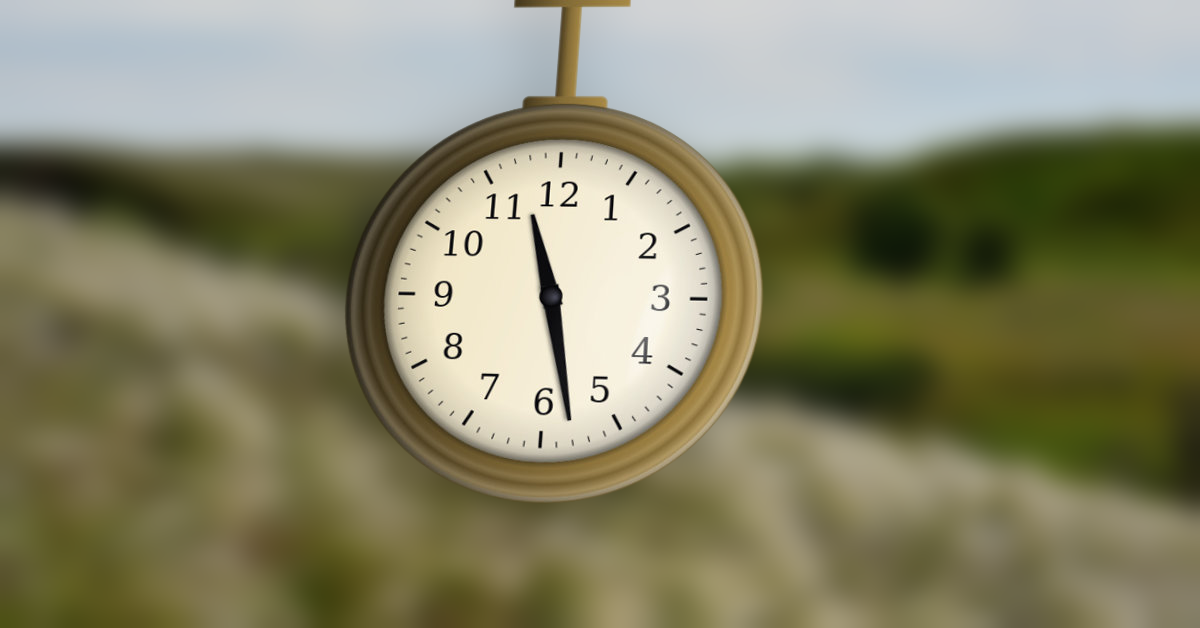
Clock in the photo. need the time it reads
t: 11:28
